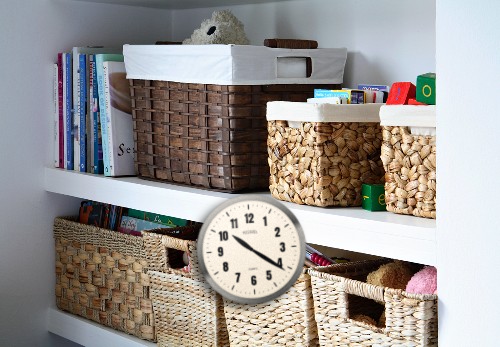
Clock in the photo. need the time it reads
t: 10:21
